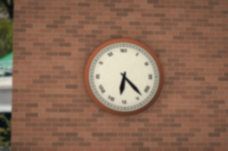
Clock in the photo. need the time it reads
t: 6:23
